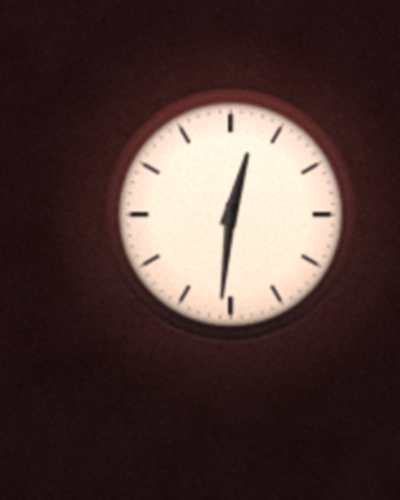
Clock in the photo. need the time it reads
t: 12:31
